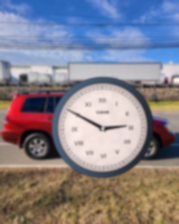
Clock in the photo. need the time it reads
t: 2:50
